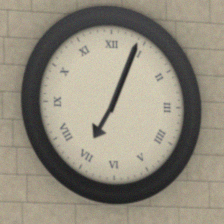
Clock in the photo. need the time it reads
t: 7:04
